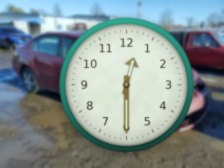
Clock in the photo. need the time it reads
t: 12:30
